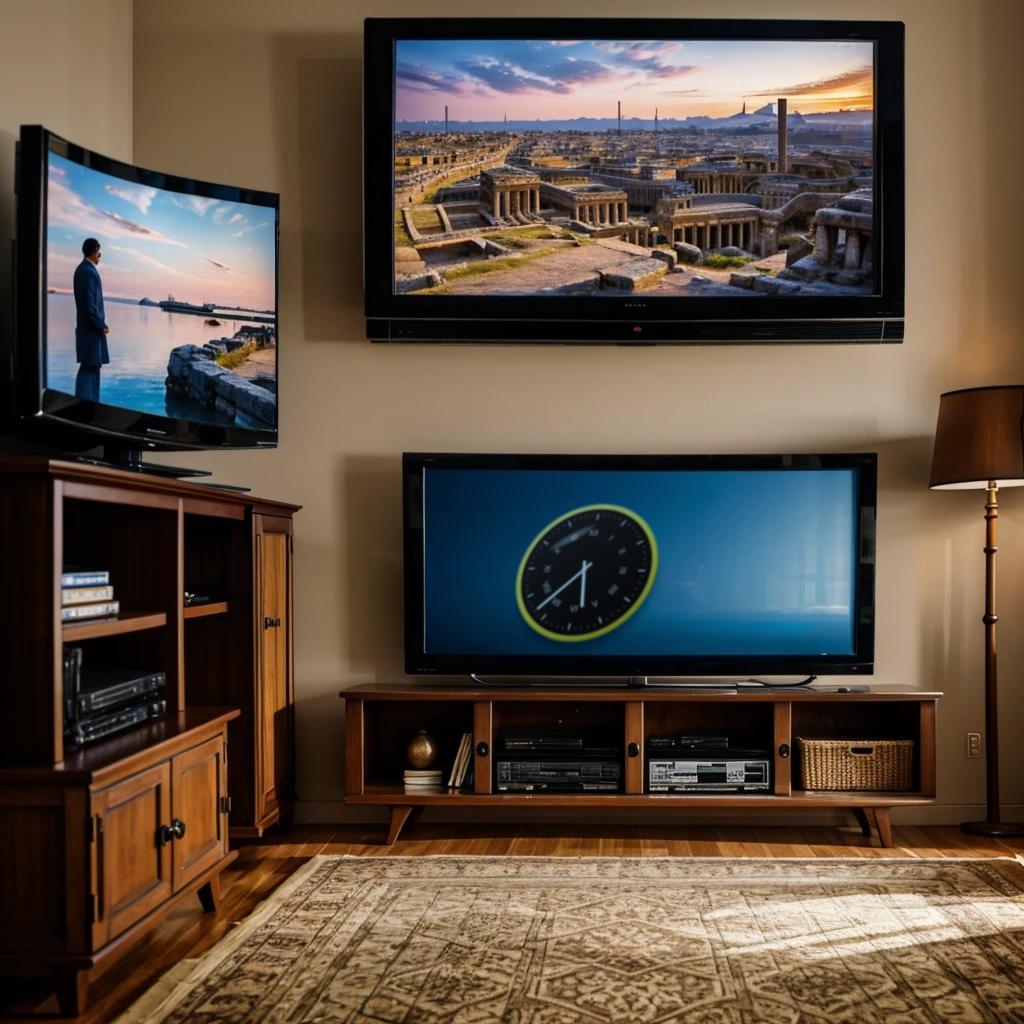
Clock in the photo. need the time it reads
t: 5:37
